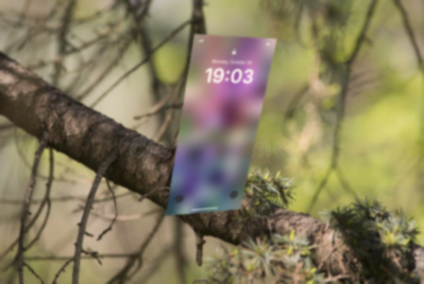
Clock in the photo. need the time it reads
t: 19:03
